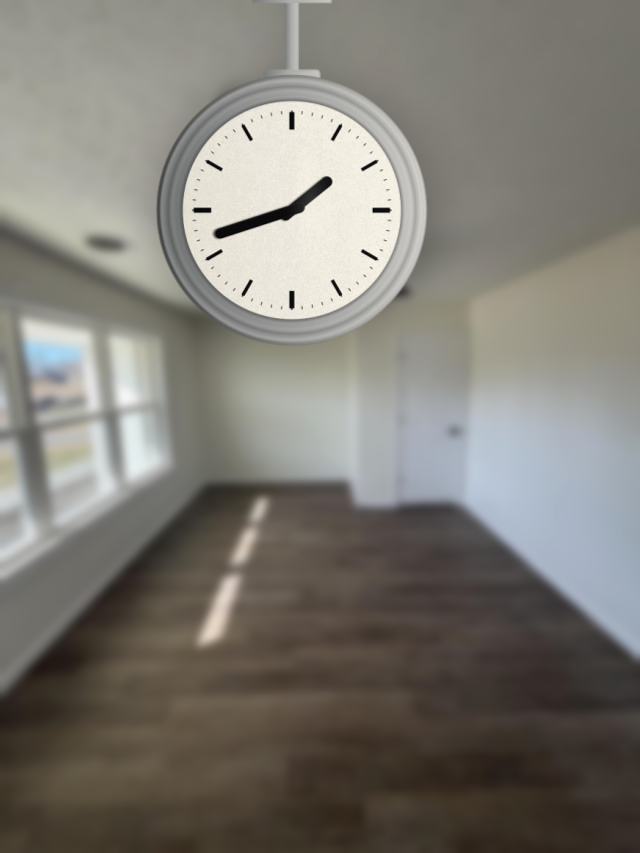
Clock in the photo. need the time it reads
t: 1:42
